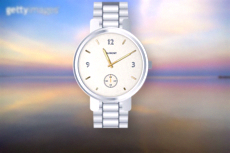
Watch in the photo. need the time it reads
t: 11:10
